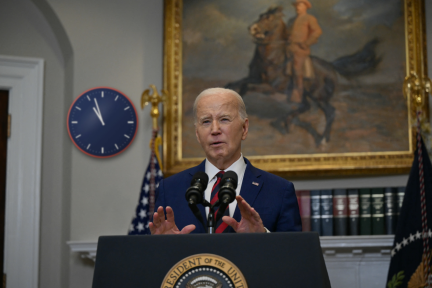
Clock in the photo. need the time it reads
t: 10:57
